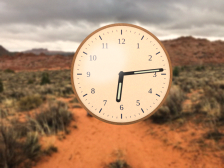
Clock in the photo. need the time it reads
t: 6:14
